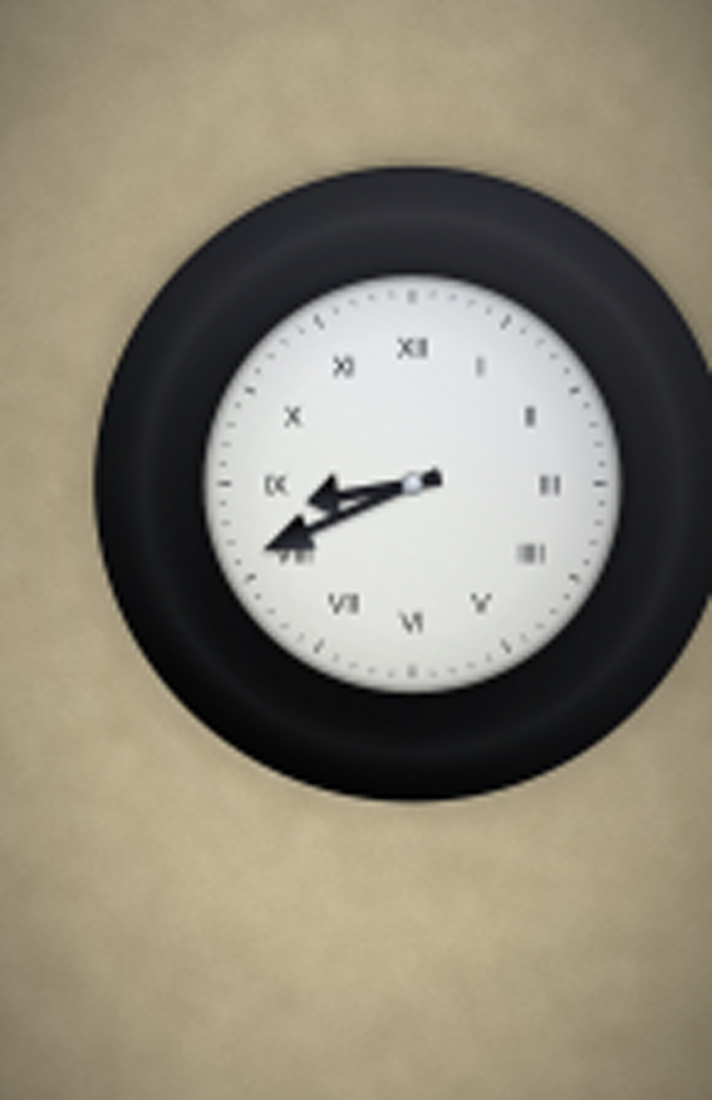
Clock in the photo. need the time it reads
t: 8:41
